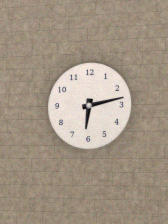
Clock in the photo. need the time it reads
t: 6:13
